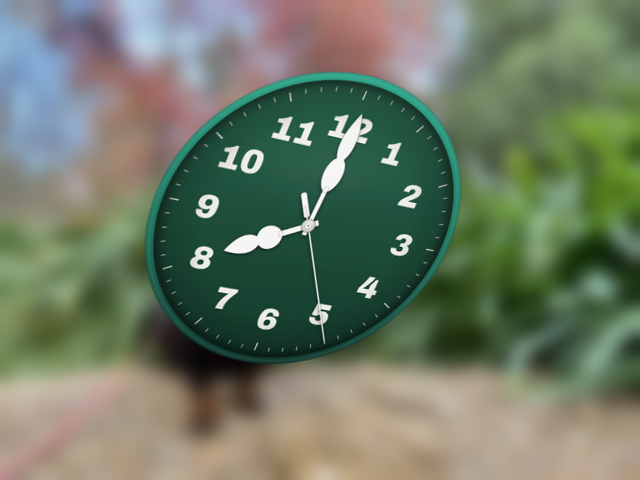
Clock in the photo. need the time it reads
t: 8:00:25
